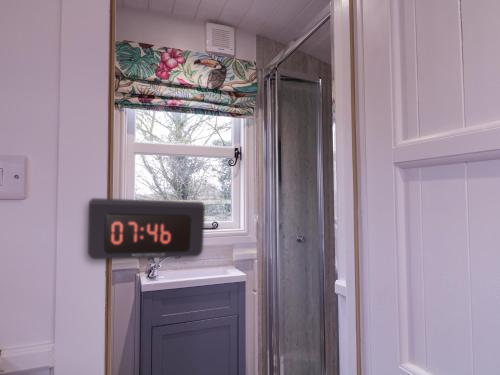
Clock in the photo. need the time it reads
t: 7:46
